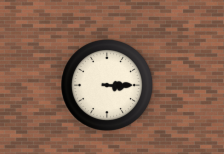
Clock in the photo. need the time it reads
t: 3:15
